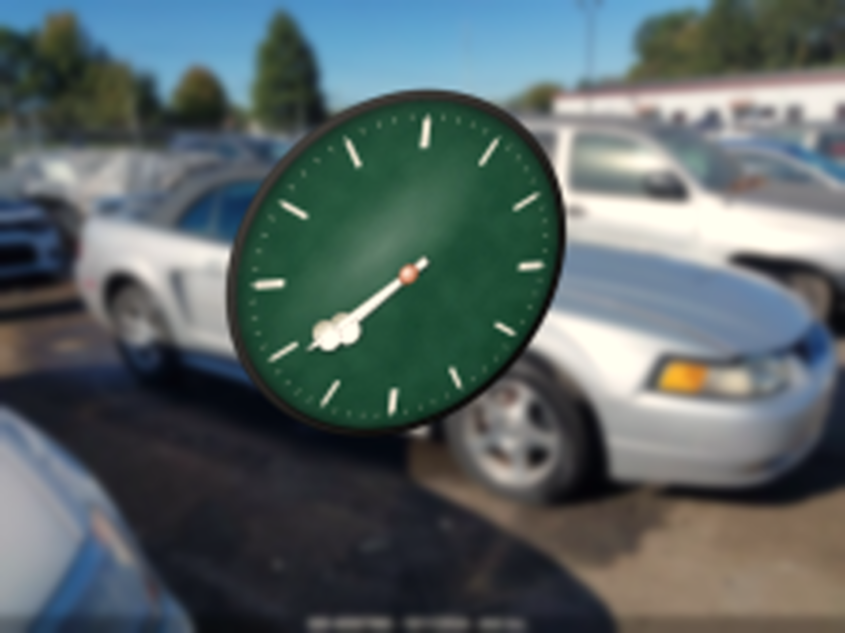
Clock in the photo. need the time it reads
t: 7:39
